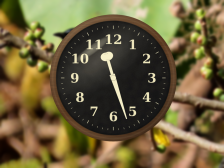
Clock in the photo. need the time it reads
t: 11:27
